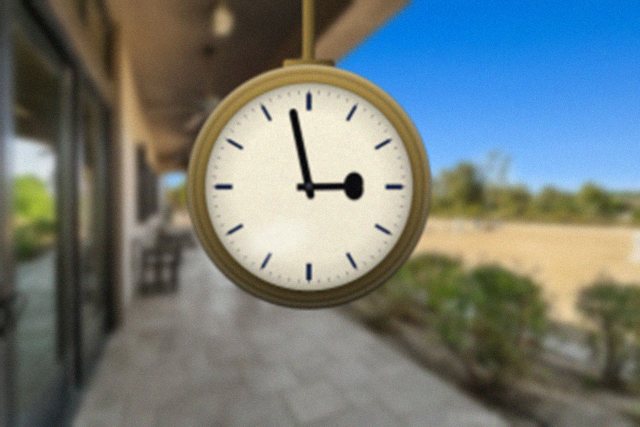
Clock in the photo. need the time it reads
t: 2:58
